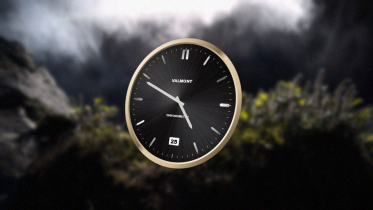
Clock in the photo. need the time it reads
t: 4:49
